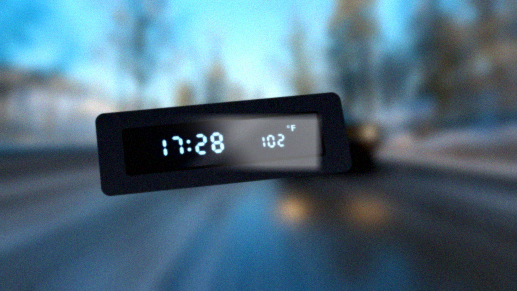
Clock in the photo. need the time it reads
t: 17:28
